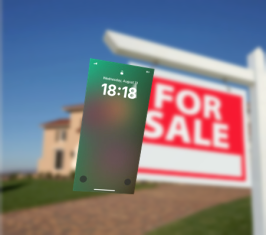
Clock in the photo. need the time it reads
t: 18:18
